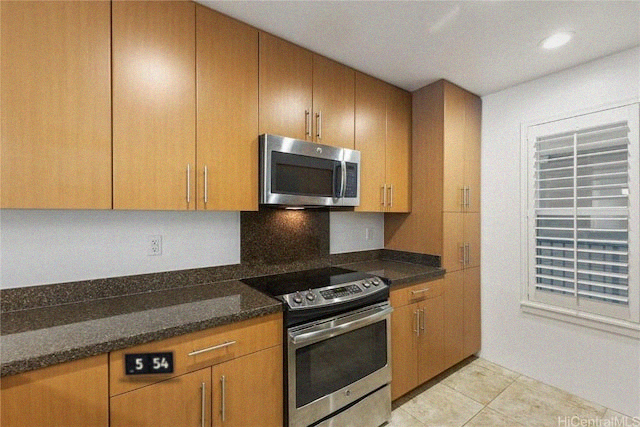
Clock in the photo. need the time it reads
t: 5:54
